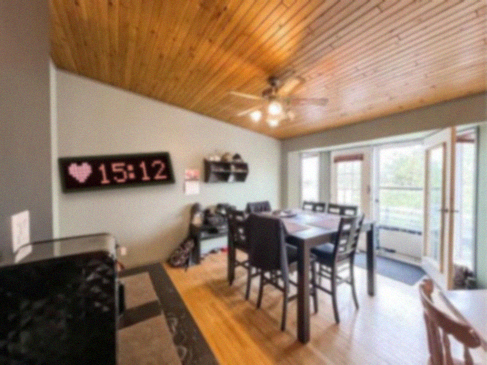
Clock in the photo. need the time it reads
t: 15:12
